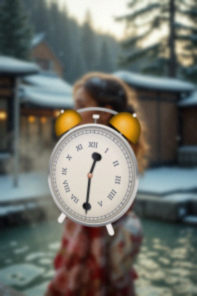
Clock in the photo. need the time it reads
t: 12:30
